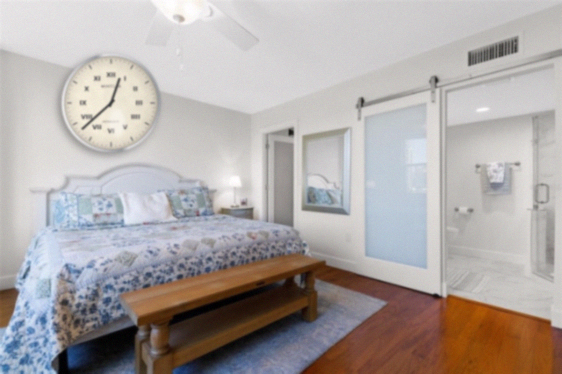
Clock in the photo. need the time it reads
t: 12:38
